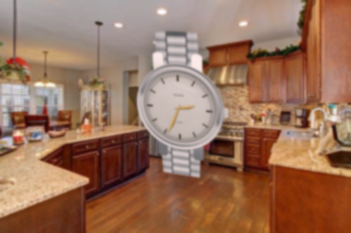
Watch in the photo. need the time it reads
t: 2:34
